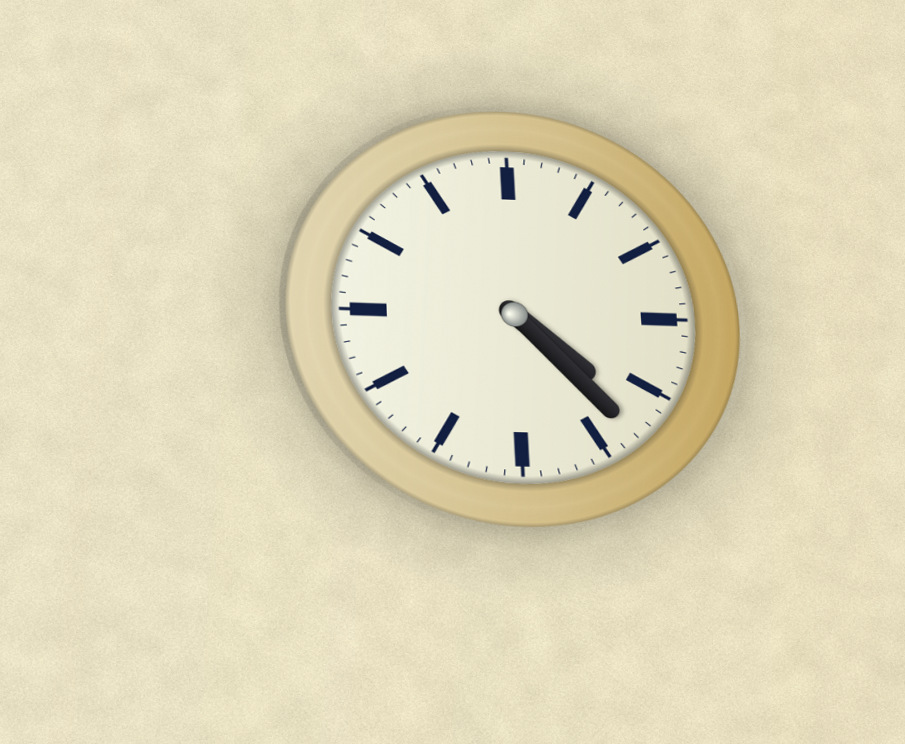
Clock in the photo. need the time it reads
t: 4:23
